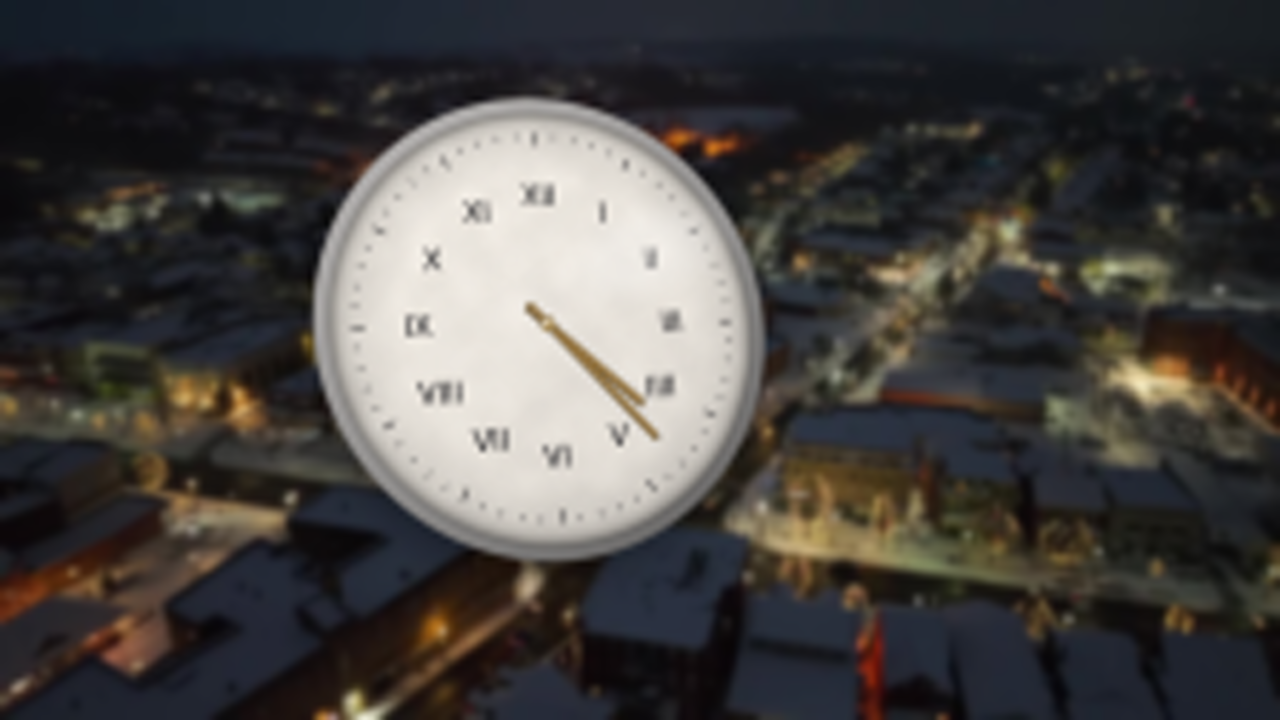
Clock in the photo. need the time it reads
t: 4:23
